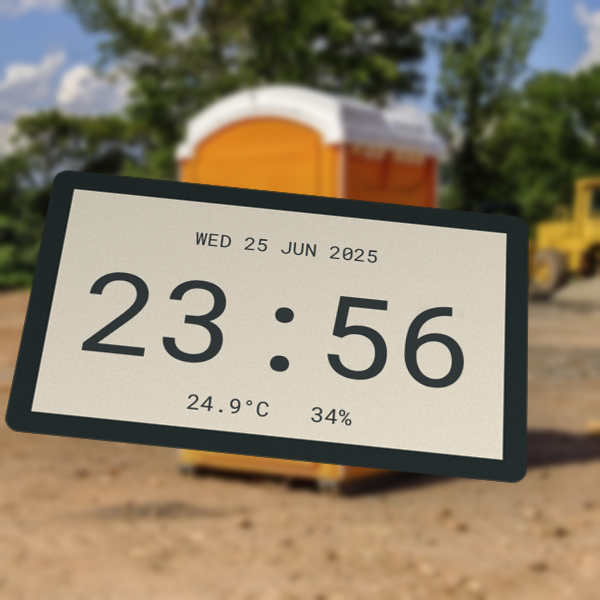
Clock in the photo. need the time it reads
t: 23:56
